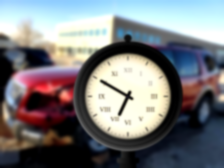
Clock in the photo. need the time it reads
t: 6:50
